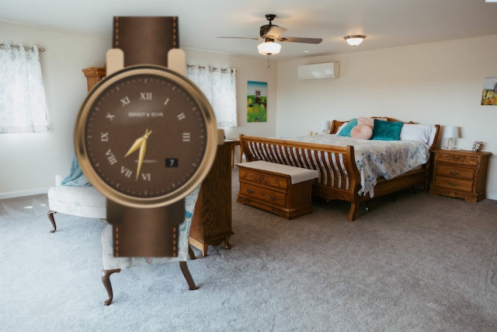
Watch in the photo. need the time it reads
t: 7:32
